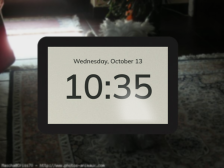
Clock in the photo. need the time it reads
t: 10:35
